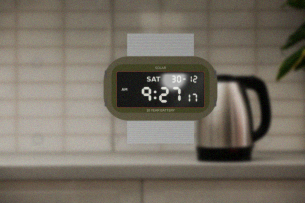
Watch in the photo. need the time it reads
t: 9:27:17
